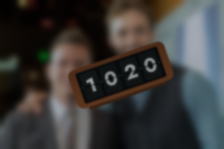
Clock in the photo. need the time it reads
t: 10:20
